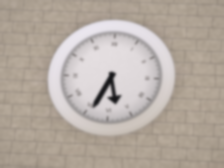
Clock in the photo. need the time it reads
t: 5:34
